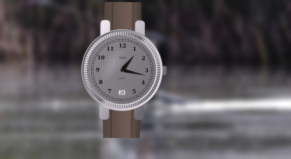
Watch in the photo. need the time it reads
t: 1:17
